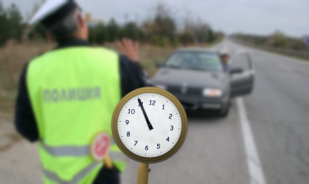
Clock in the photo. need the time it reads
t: 10:55
